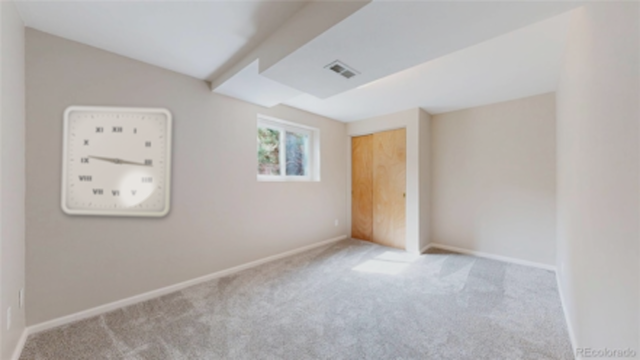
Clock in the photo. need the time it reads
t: 9:16
